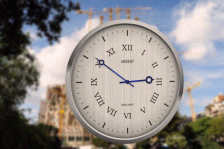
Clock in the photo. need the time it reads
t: 2:51
